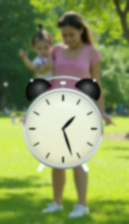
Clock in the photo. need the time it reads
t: 1:27
